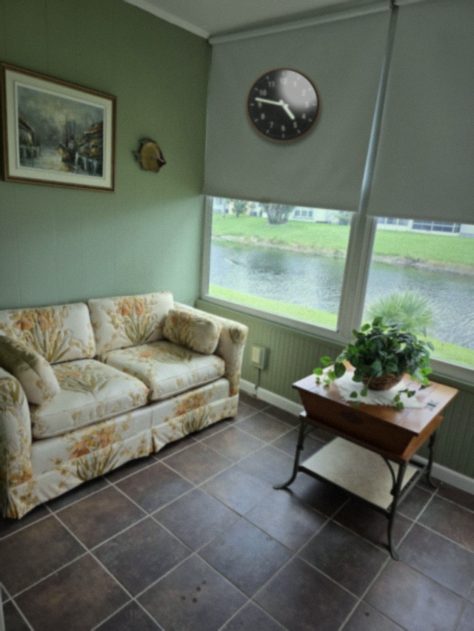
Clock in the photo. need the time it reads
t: 4:47
